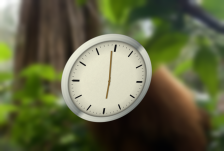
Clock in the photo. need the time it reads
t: 5:59
